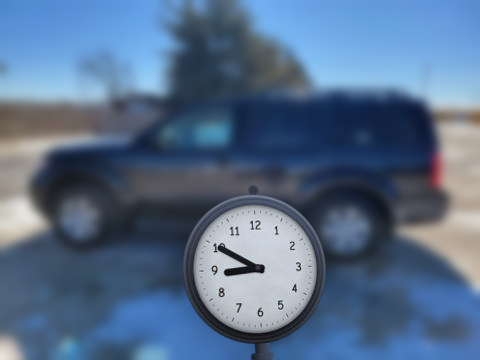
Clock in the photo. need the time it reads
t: 8:50
